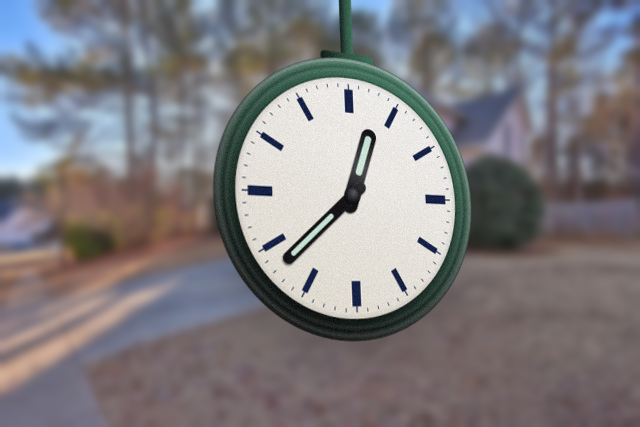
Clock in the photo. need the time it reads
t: 12:38
